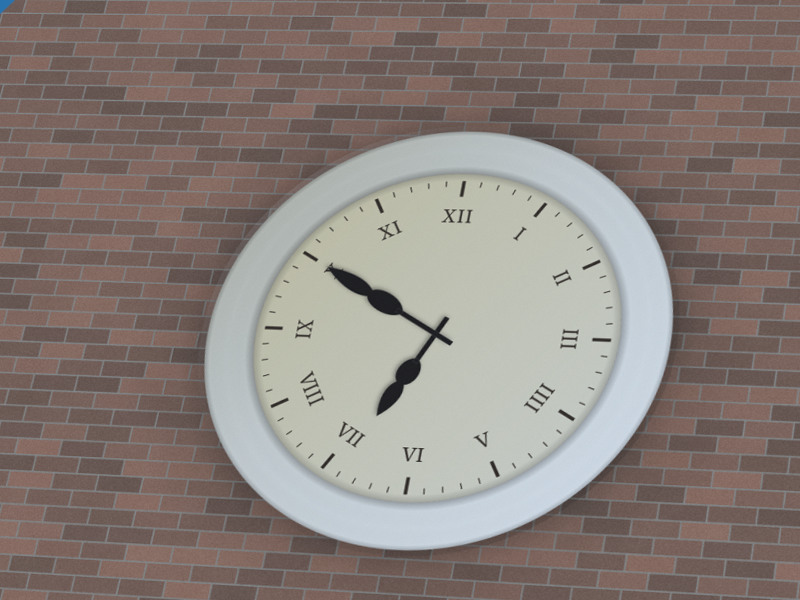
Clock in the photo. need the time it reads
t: 6:50
